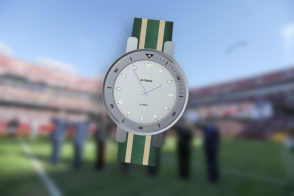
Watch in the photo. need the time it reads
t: 1:54
